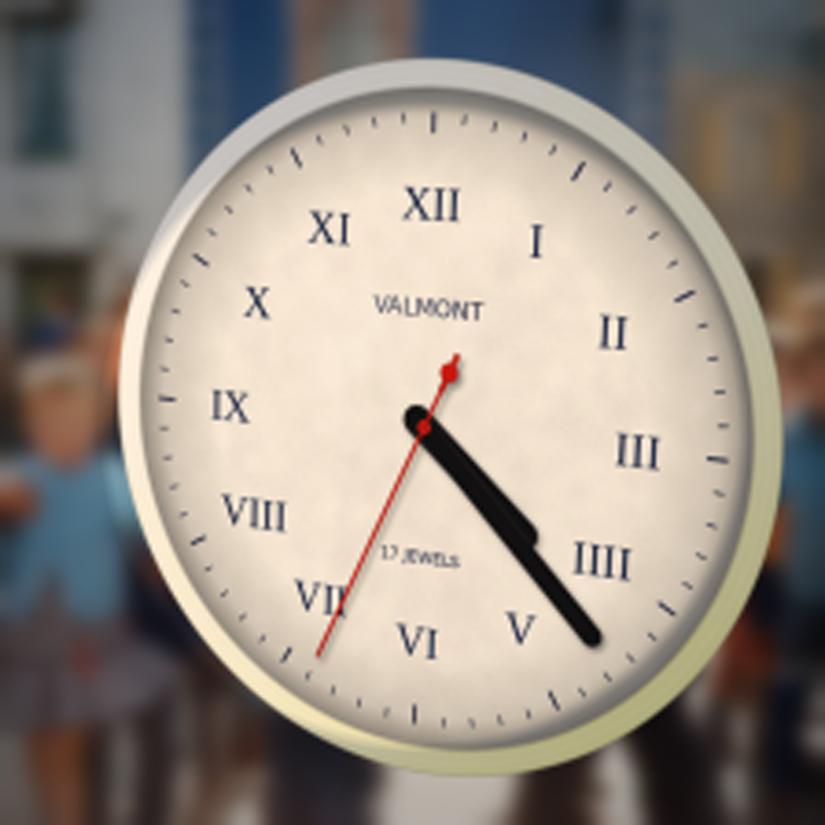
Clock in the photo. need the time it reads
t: 4:22:34
